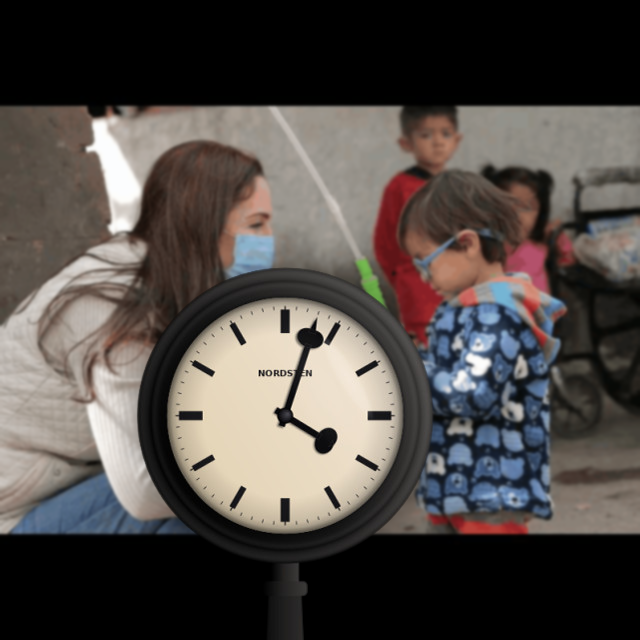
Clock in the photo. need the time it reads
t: 4:03
